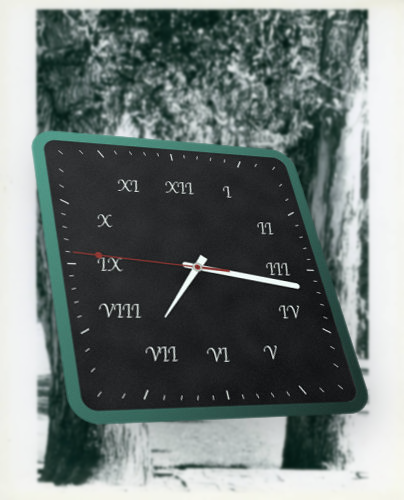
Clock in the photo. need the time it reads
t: 7:16:46
